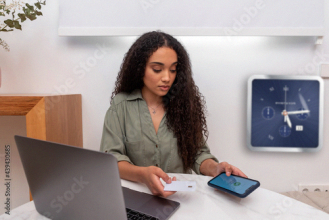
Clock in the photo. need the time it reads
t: 5:14
